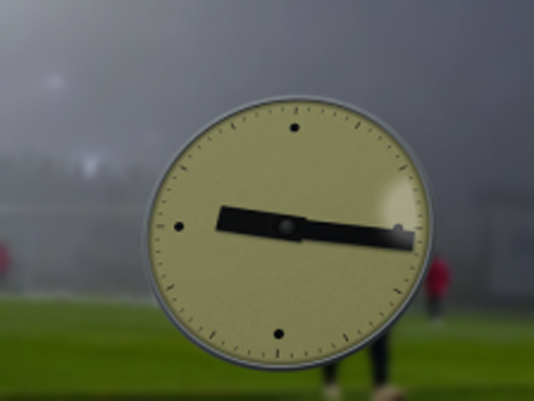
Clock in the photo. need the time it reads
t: 9:16
